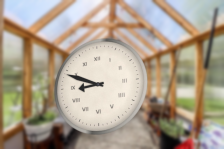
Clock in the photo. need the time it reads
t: 8:49
